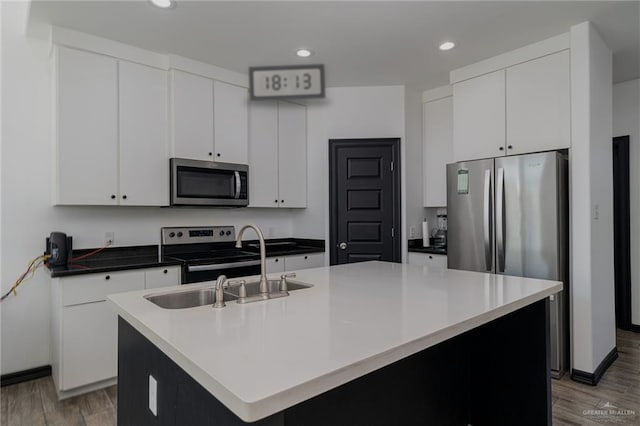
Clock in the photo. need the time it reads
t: 18:13
